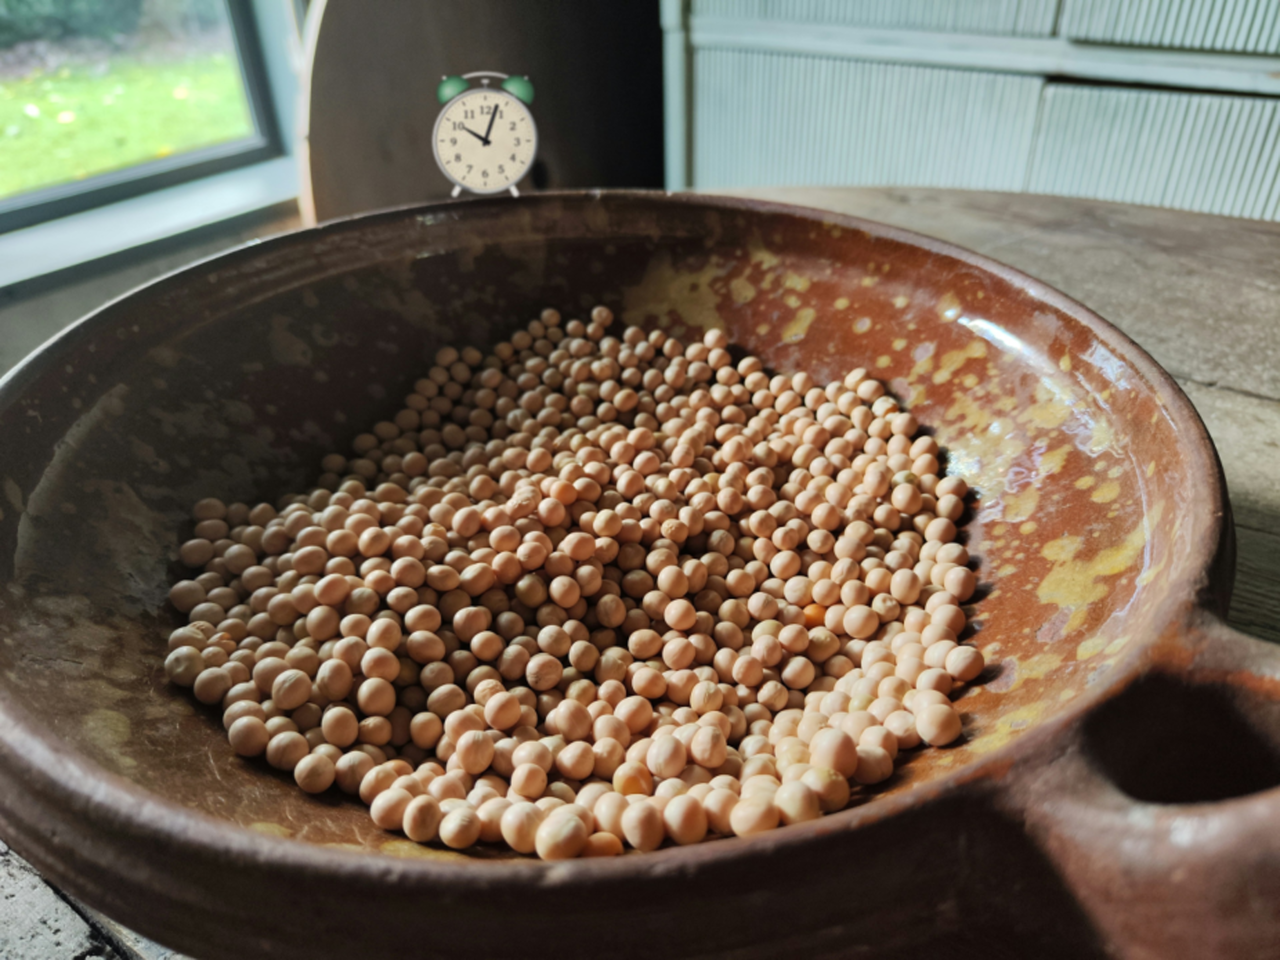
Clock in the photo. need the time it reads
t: 10:03
